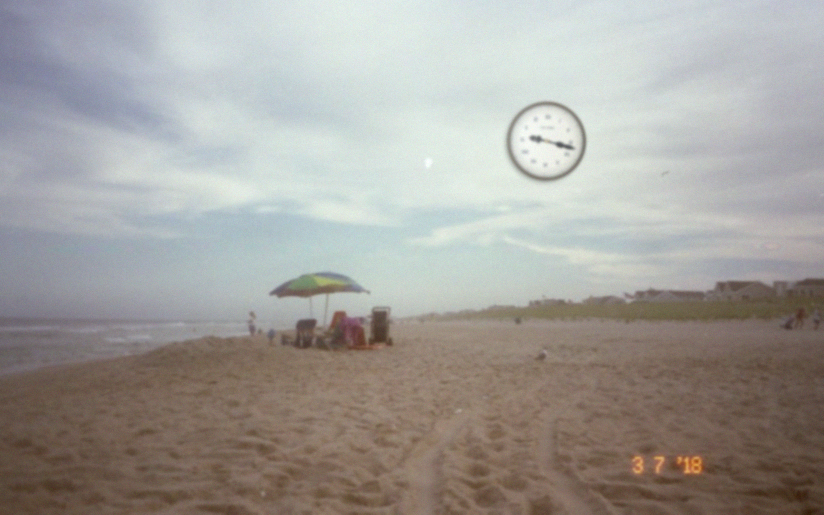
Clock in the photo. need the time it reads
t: 9:17
